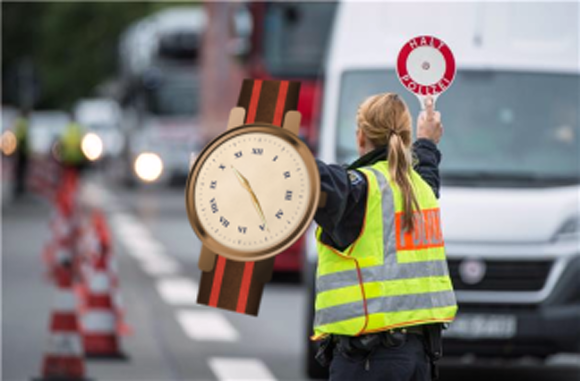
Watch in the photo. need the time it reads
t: 10:24
